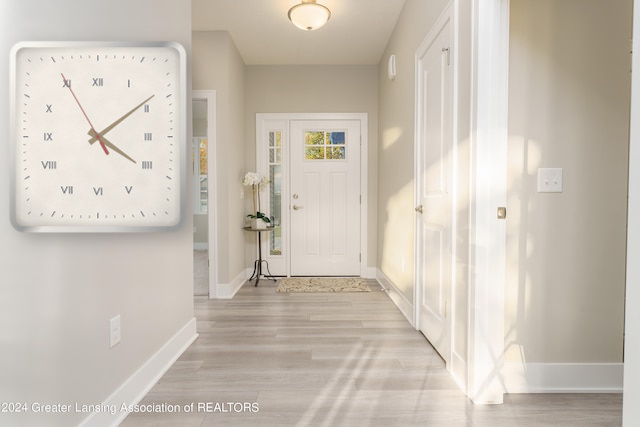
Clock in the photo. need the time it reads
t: 4:08:55
